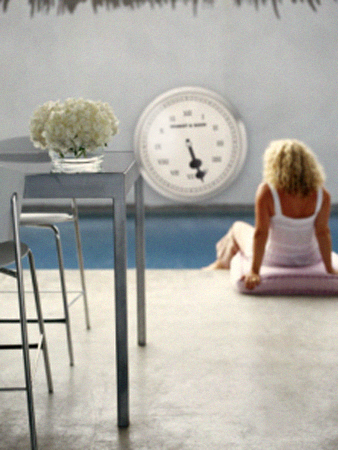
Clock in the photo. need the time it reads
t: 5:27
